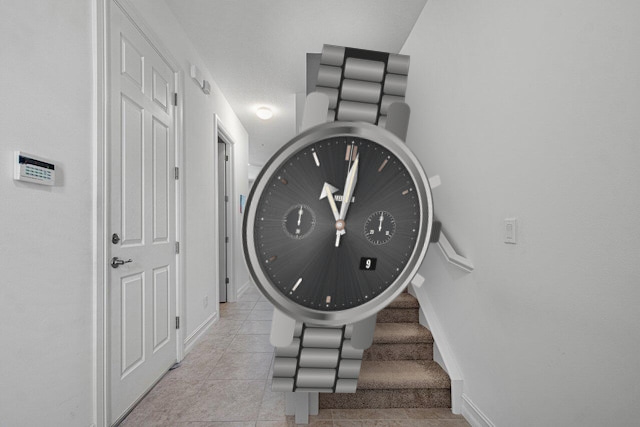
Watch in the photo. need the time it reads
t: 11:01
